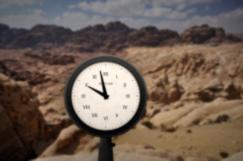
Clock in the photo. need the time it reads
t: 9:58
